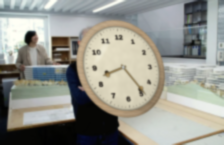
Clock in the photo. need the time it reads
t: 8:24
